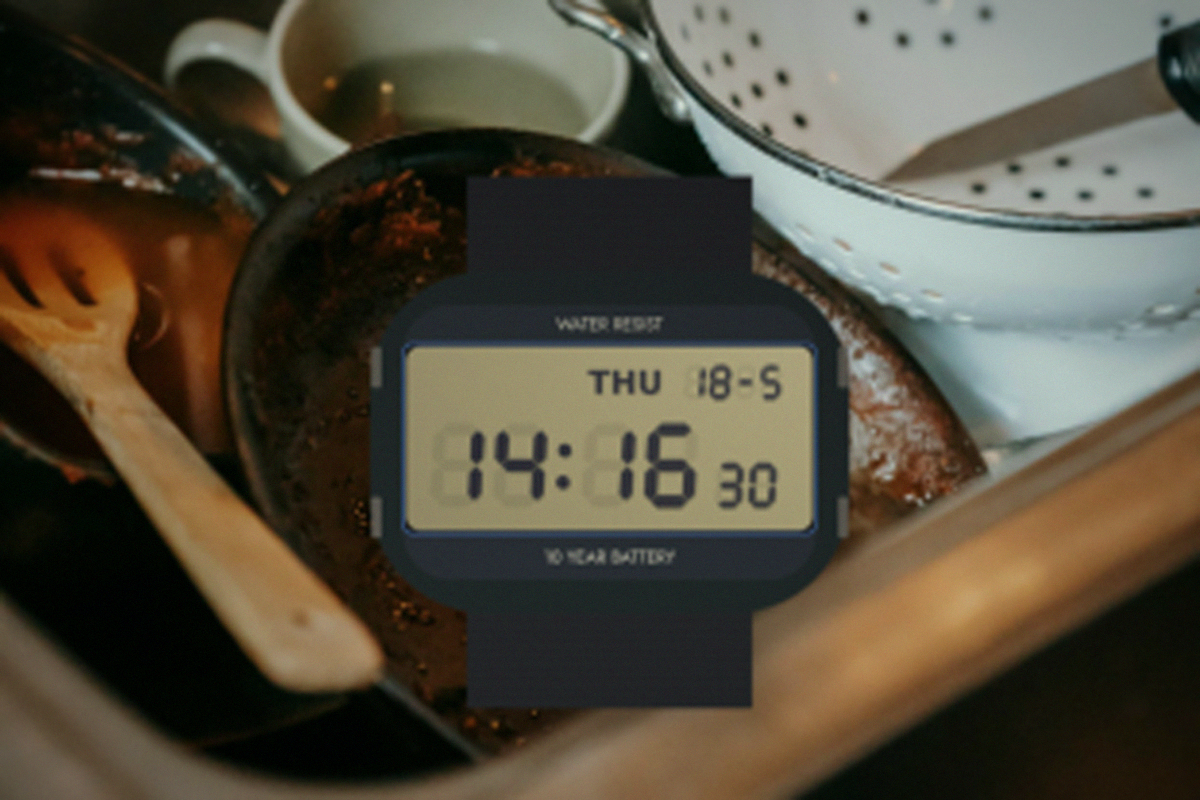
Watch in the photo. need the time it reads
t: 14:16:30
